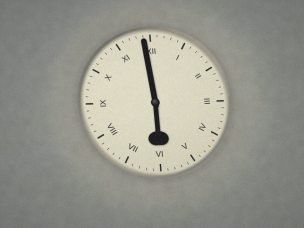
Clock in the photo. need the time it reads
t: 5:59
